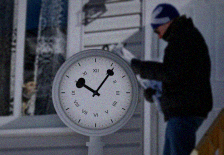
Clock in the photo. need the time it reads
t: 10:06
